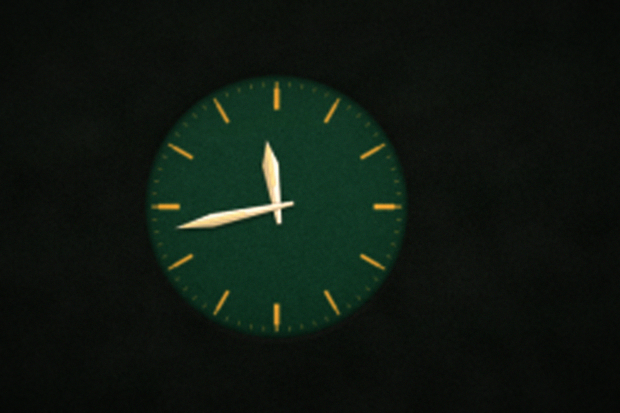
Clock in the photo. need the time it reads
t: 11:43
